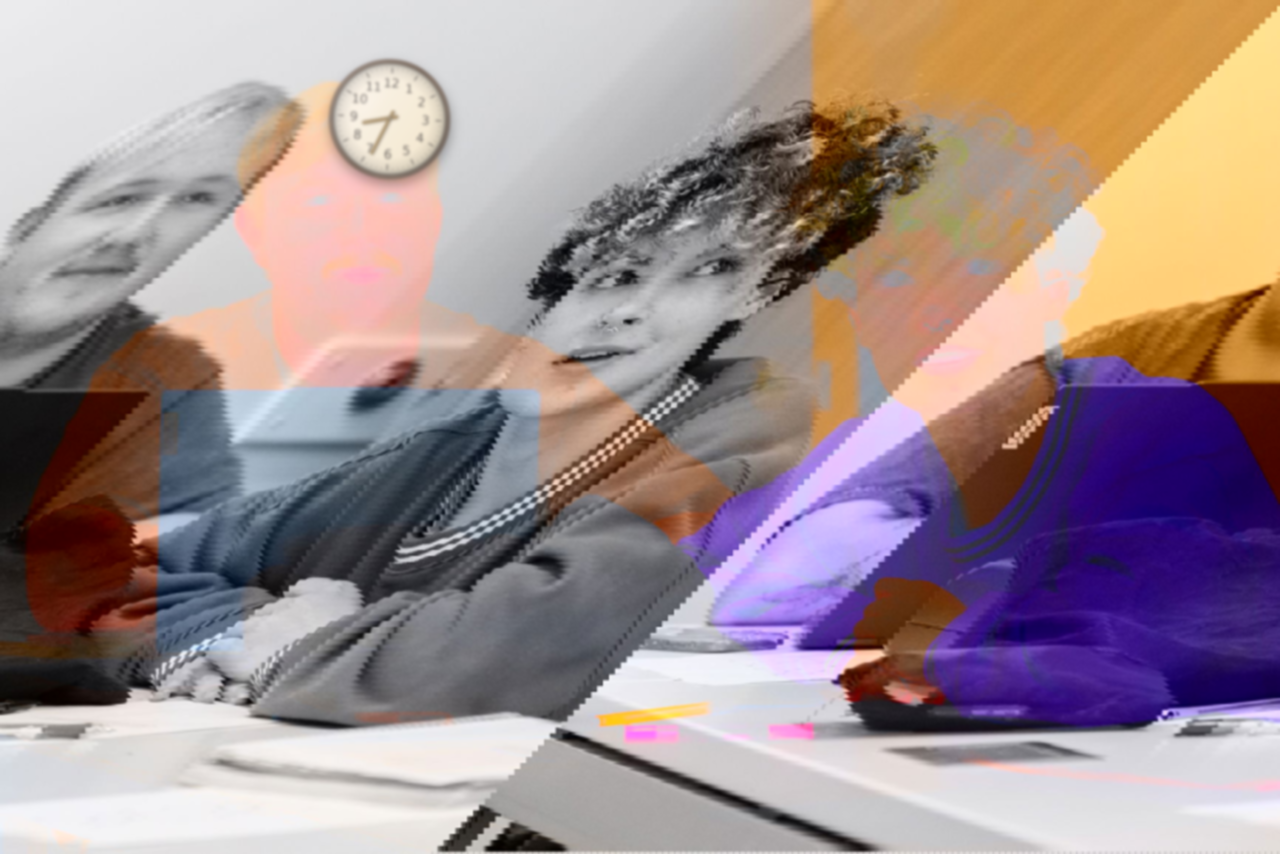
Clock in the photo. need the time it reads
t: 8:34
